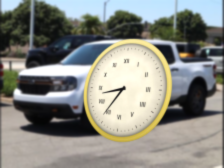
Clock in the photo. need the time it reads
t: 8:36
